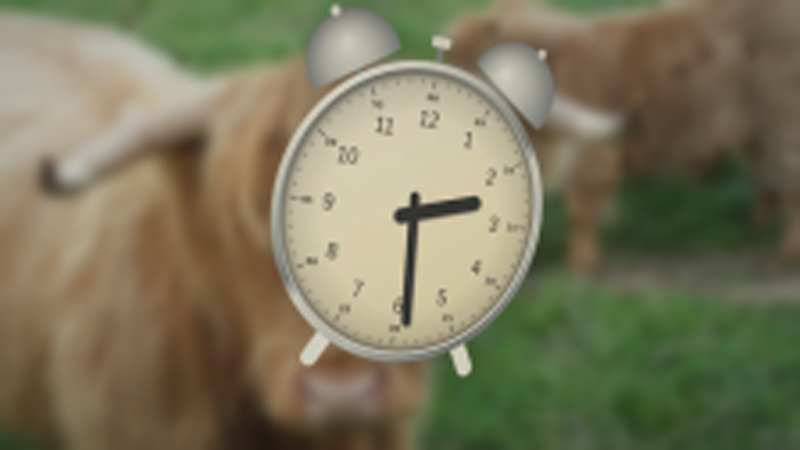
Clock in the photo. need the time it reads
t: 2:29
